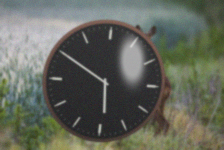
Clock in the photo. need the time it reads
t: 5:50
